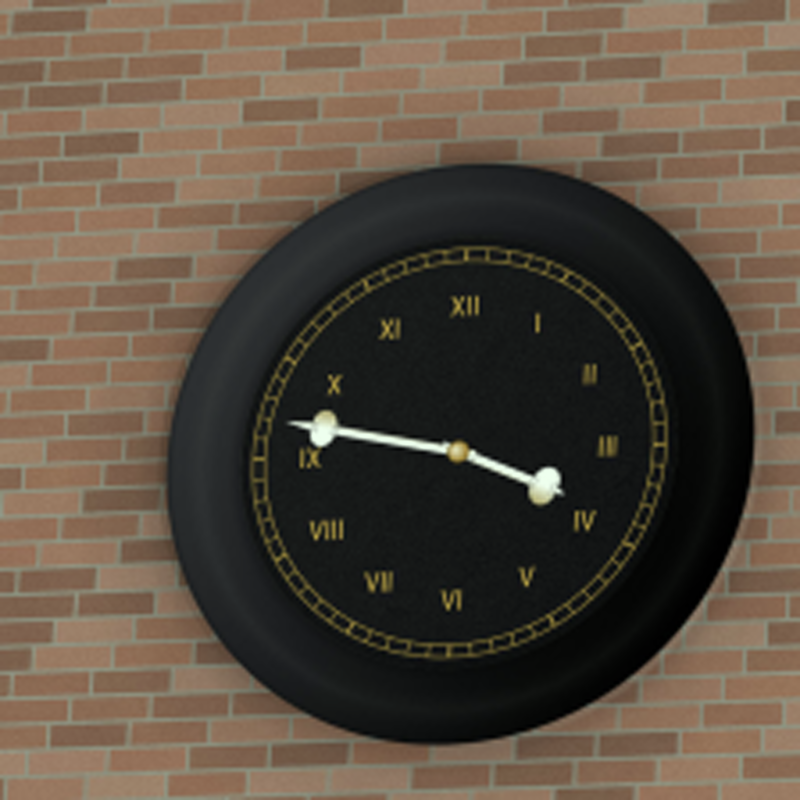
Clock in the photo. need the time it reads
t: 3:47
